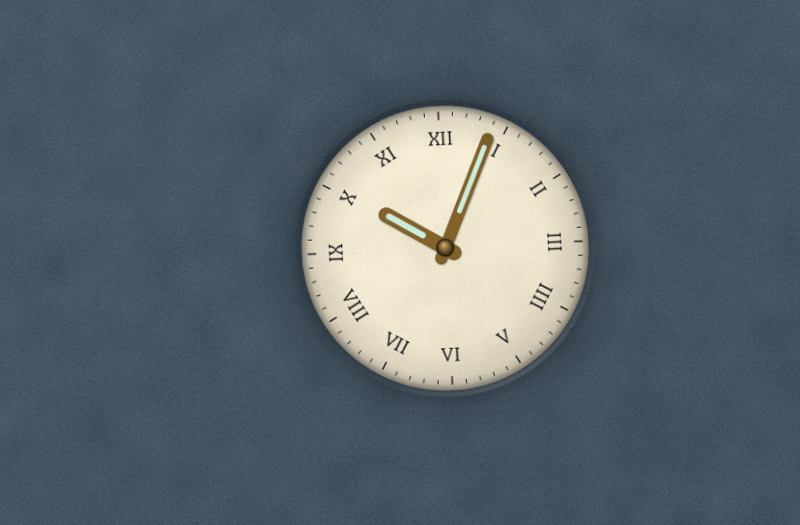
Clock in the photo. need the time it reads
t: 10:04
